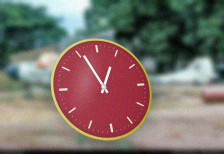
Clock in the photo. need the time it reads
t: 12:56
